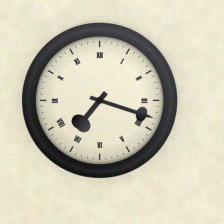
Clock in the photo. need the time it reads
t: 7:18
